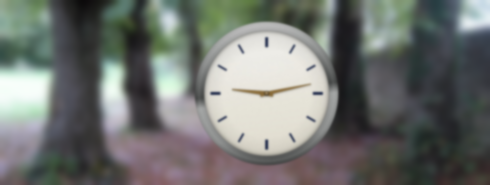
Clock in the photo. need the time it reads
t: 9:13
